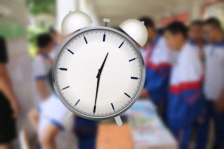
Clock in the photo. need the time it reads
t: 12:30
